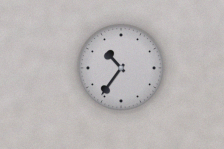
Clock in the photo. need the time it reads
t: 10:36
